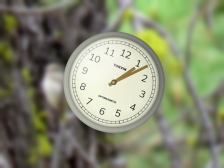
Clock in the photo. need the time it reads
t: 1:07
